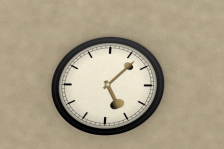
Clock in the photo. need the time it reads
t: 5:07
